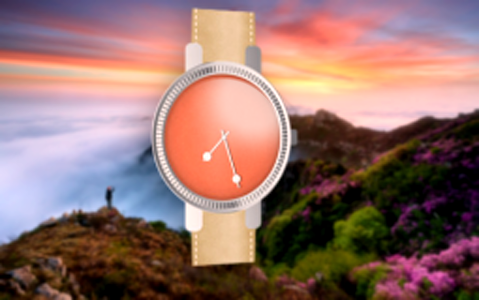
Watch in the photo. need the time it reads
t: 7:27
